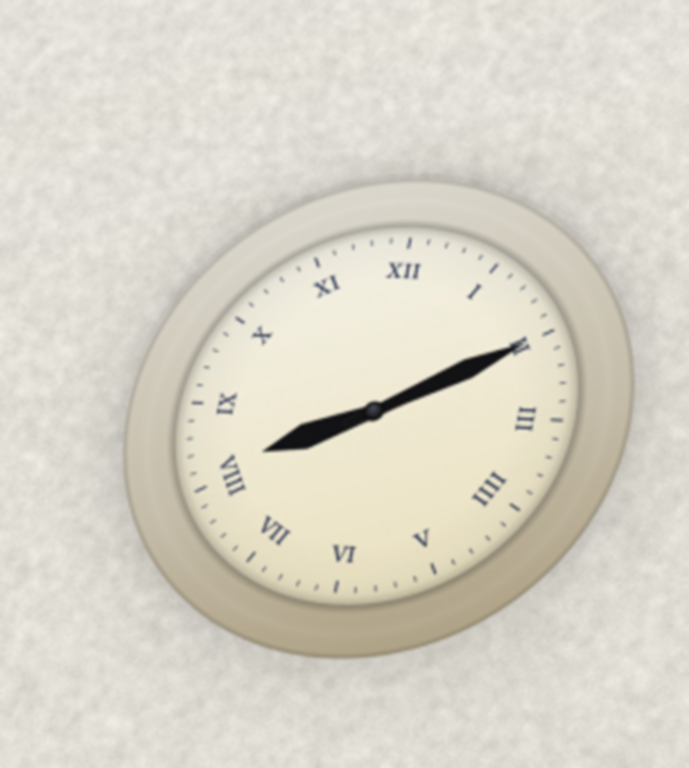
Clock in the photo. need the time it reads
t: 8:10
